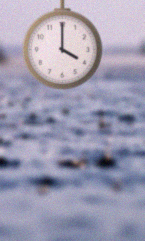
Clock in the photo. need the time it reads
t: 4:00
